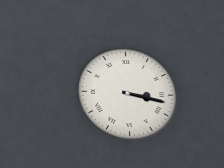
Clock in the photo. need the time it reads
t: 3:17
